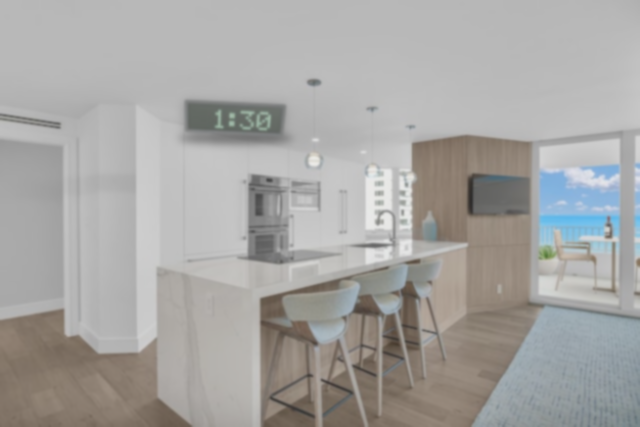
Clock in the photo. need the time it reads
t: 1:30
